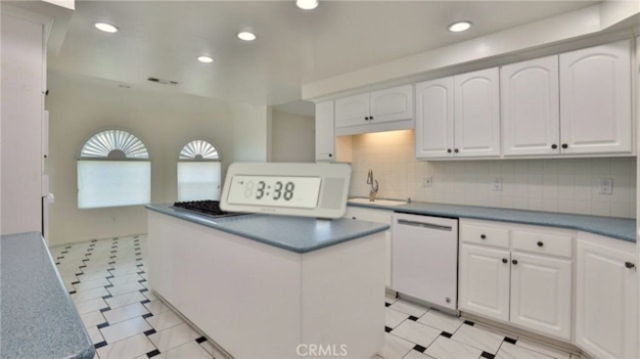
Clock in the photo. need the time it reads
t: 3:38
